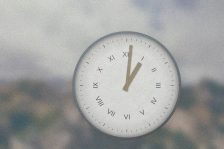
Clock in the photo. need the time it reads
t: 1:01
